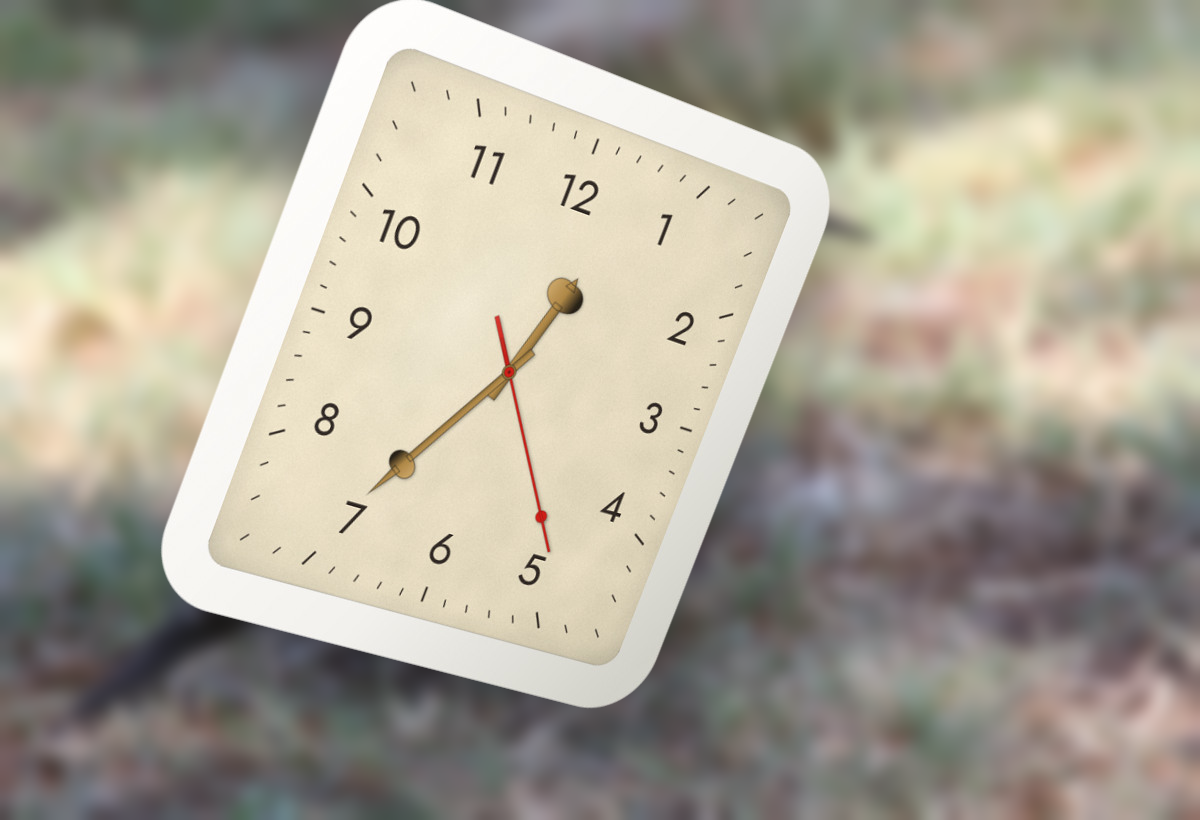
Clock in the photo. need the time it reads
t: 12:35:24
